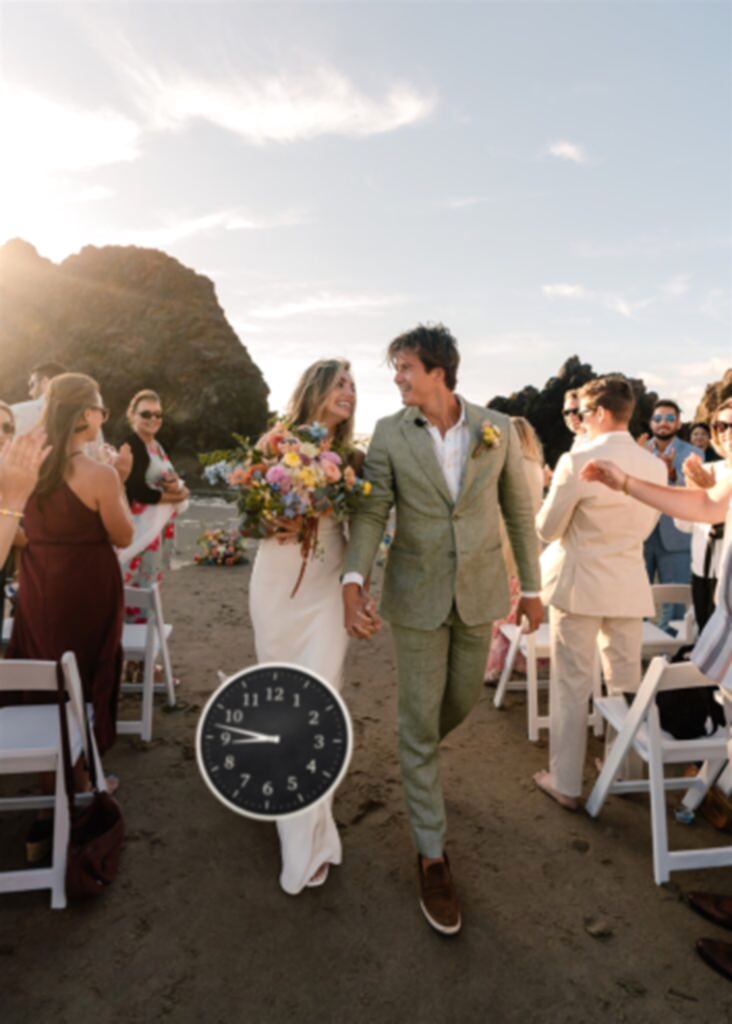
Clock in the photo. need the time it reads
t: 8:47
